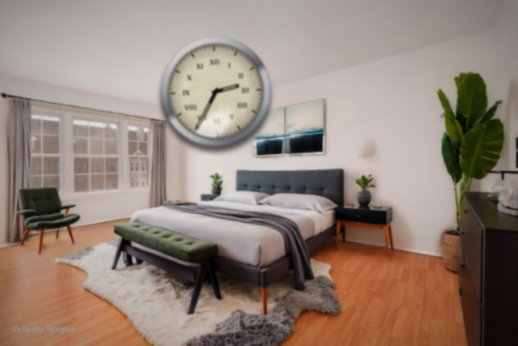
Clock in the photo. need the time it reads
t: 2:35
